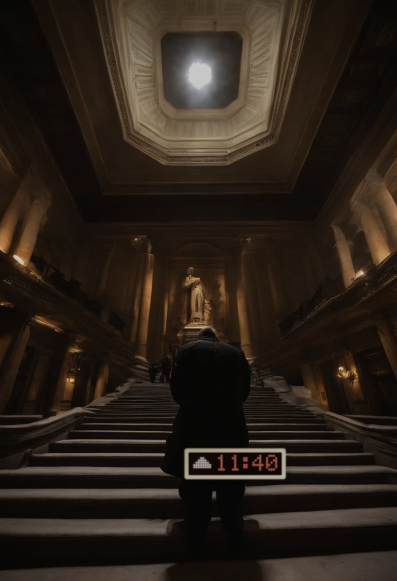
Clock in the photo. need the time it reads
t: 11:40
